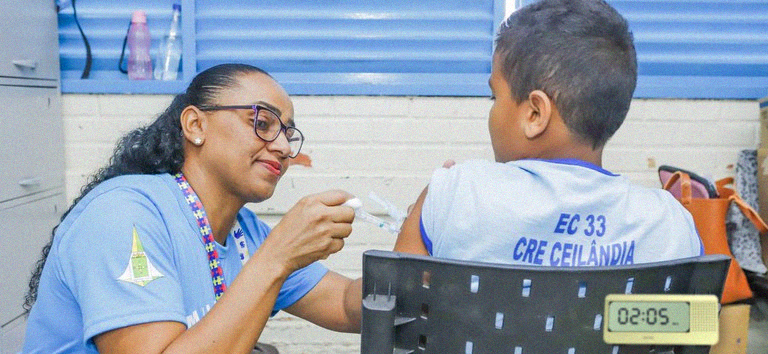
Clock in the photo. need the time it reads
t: 2:05
